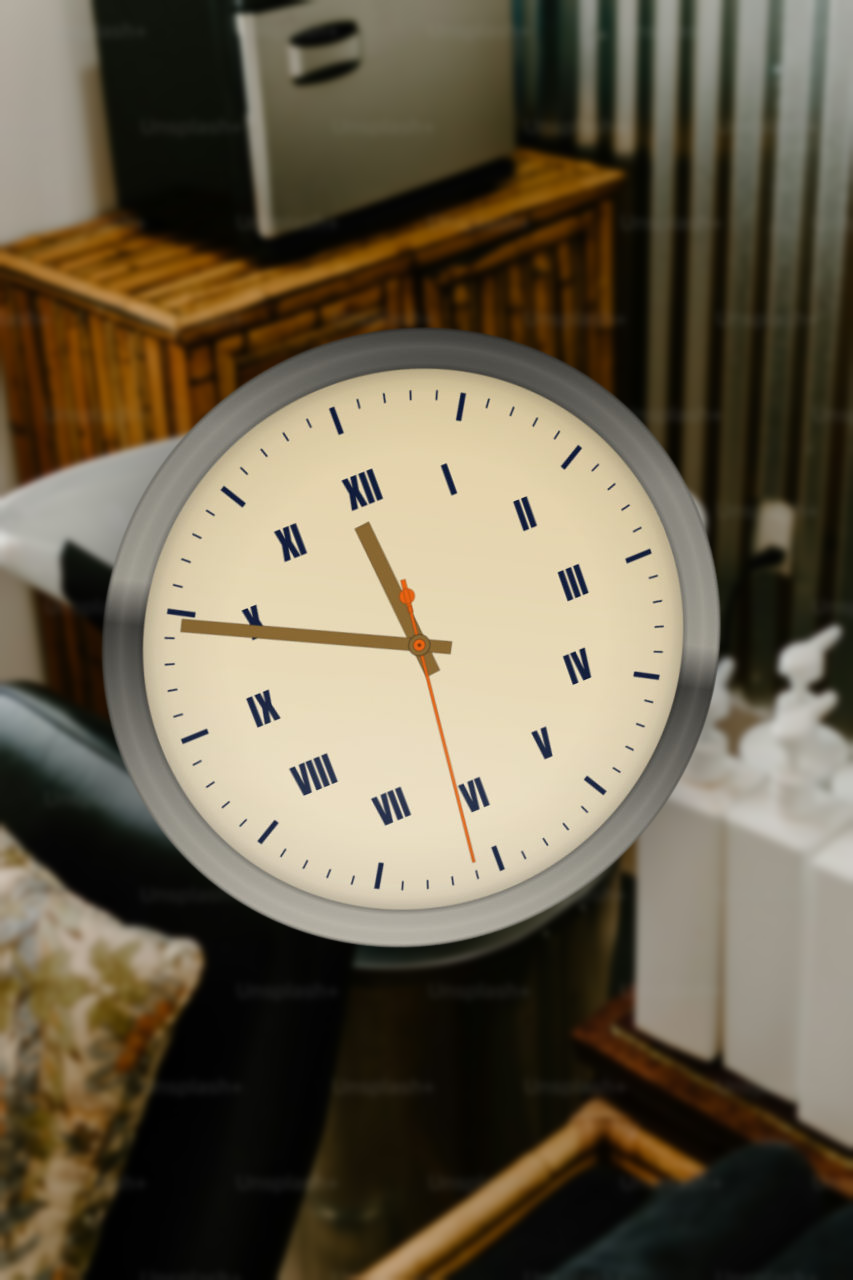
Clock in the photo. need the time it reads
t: 11:49:31
